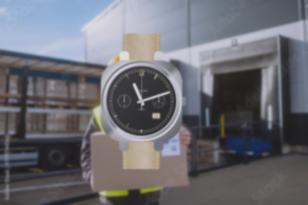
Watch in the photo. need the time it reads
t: 11:12
